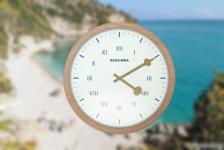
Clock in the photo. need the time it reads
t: 4:10
